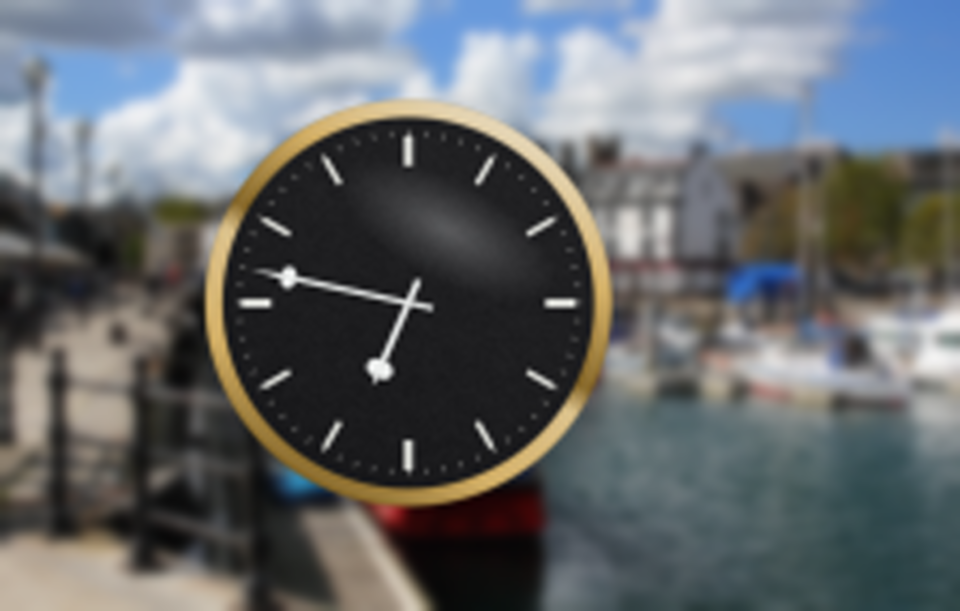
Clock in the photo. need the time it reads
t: 6:47
